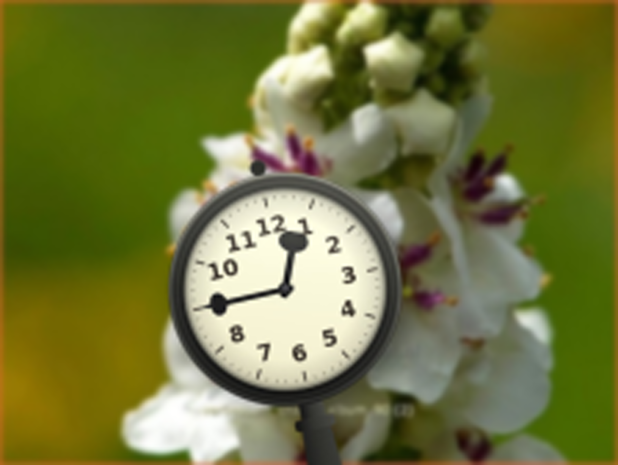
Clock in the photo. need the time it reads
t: 12:45
